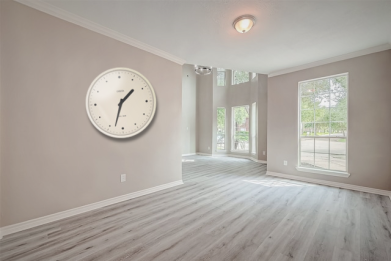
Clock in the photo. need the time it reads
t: 1:33
